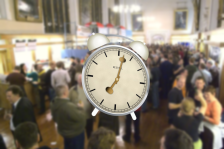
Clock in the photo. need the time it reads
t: 7:02
